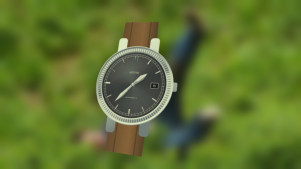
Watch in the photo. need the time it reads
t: 1:37
